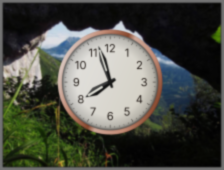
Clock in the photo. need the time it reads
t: 7:57
